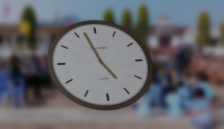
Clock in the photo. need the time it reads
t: 4:57
